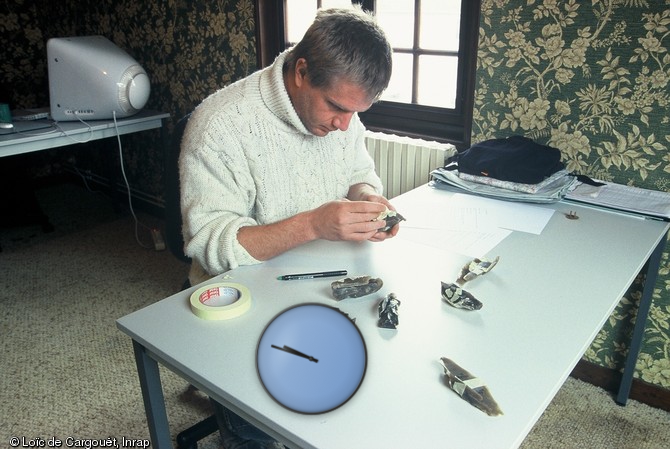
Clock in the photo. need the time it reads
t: 9:48
